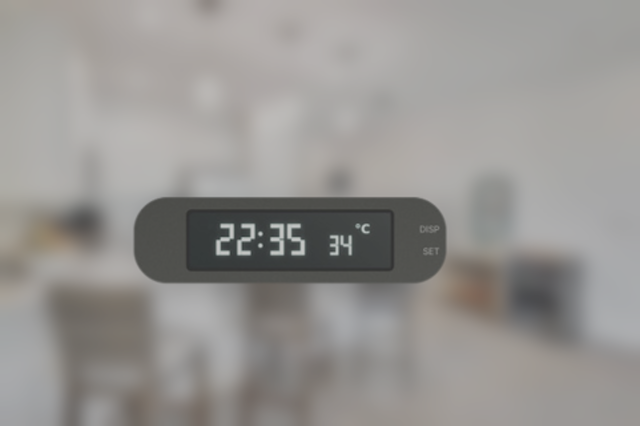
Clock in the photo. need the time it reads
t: 22:35
